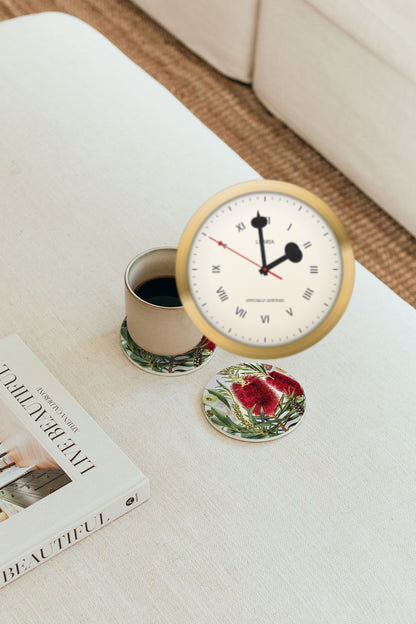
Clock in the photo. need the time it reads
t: 1:58:50
